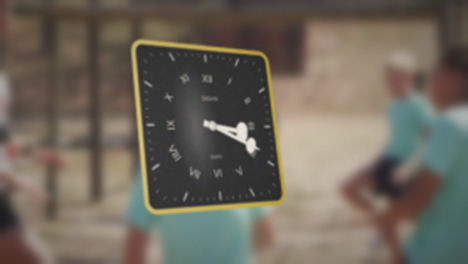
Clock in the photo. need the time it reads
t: 3:19
